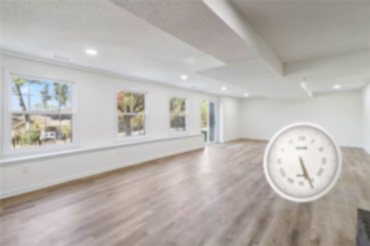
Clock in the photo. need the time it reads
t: 5:26
